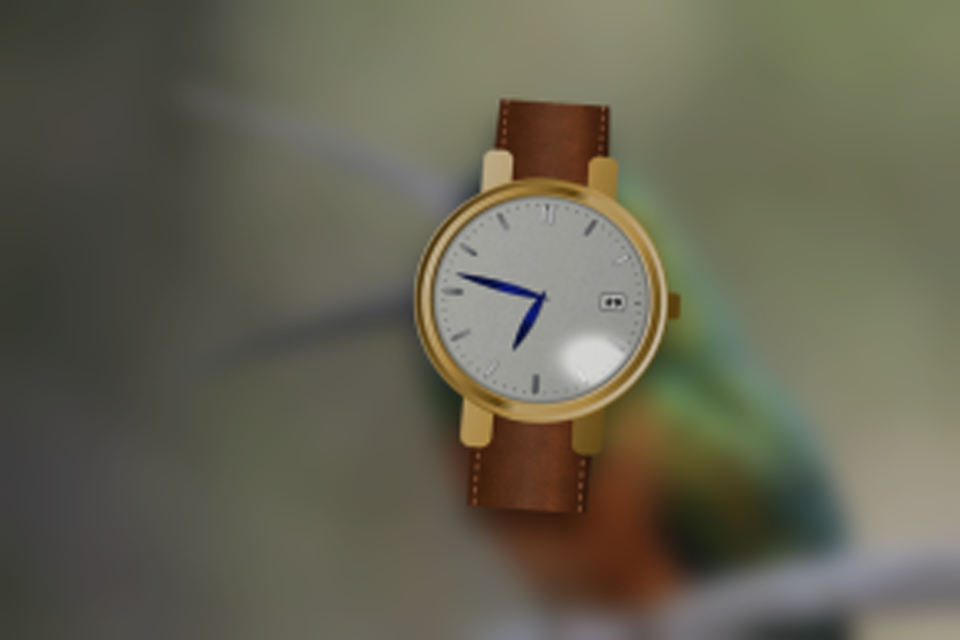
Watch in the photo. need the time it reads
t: 6:47
